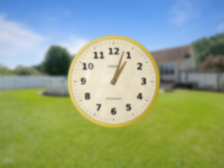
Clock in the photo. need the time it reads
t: 1:03
